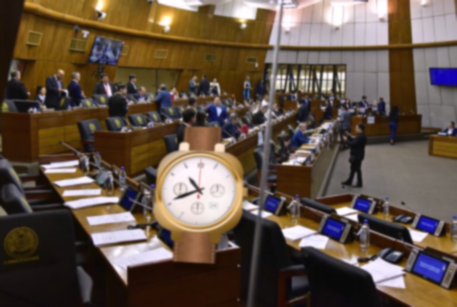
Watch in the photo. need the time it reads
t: 10:41
